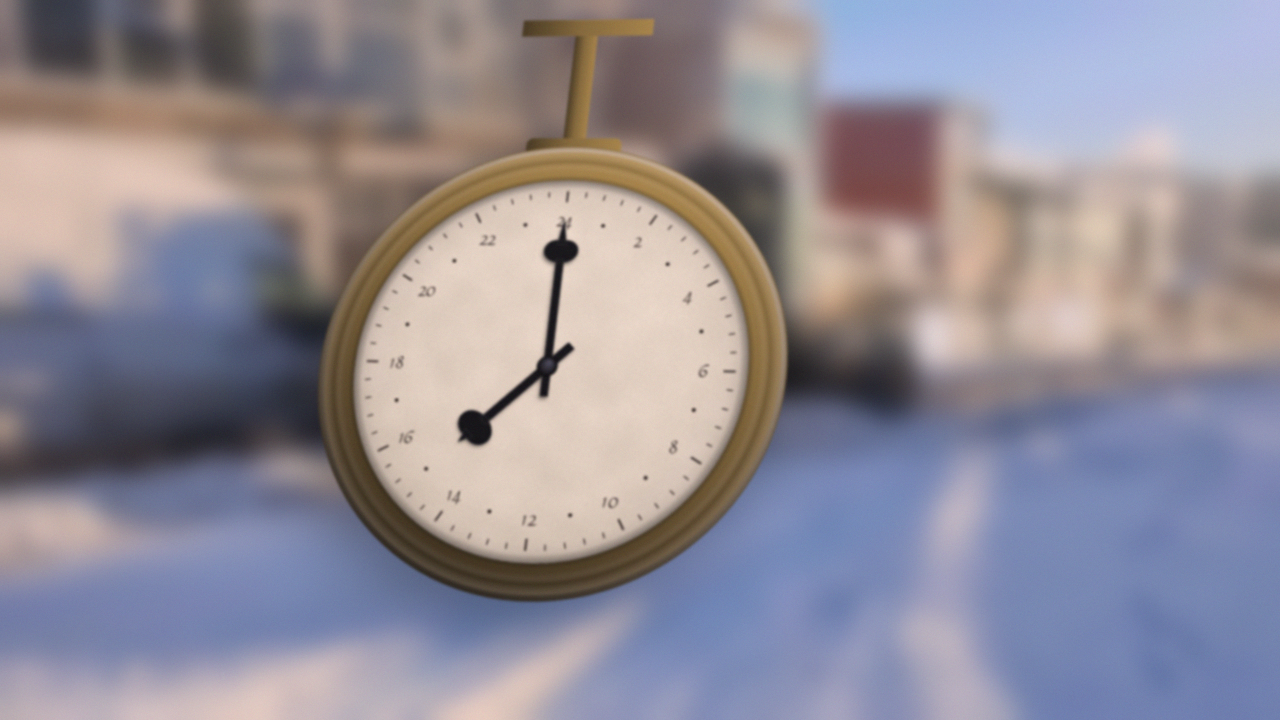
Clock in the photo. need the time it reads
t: 15:00
